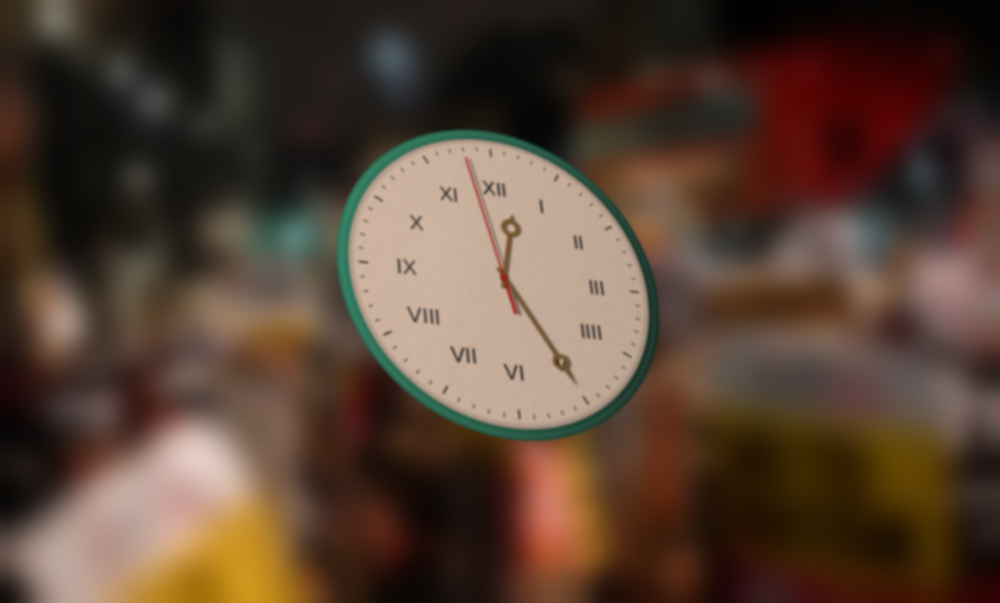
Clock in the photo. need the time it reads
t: 12:24:58
